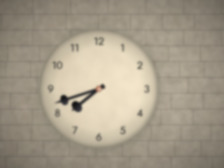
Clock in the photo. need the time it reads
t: 7:42
